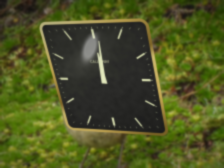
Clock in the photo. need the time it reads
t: 12:01
